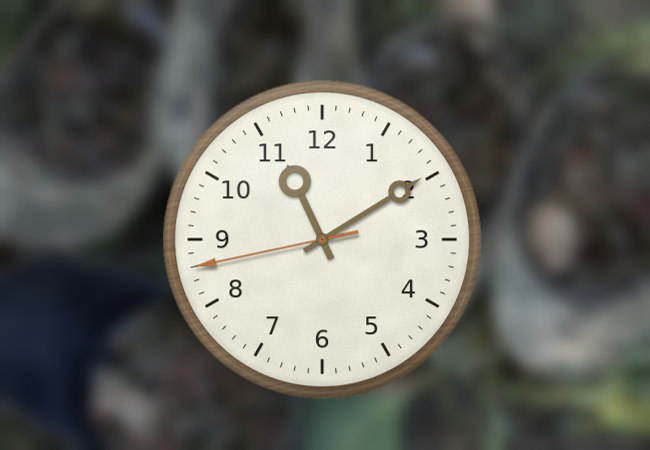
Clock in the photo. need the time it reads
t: 11:09:43
